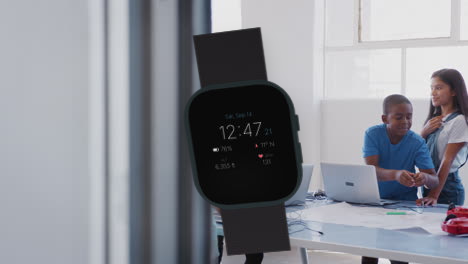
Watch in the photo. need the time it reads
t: 12:47:21
